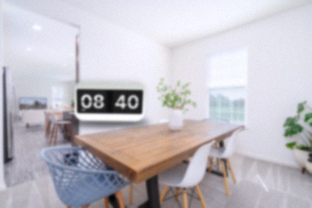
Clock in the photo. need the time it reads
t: 8:40
